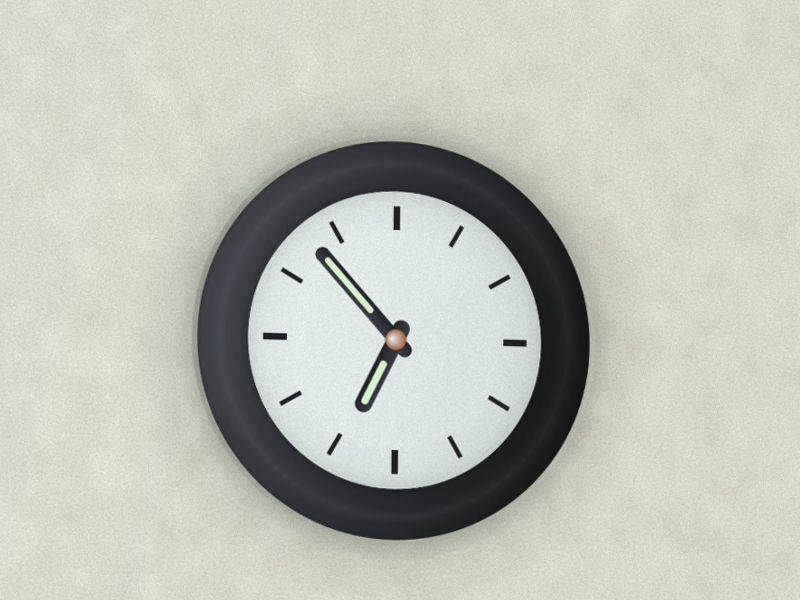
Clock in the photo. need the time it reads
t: 6:53
